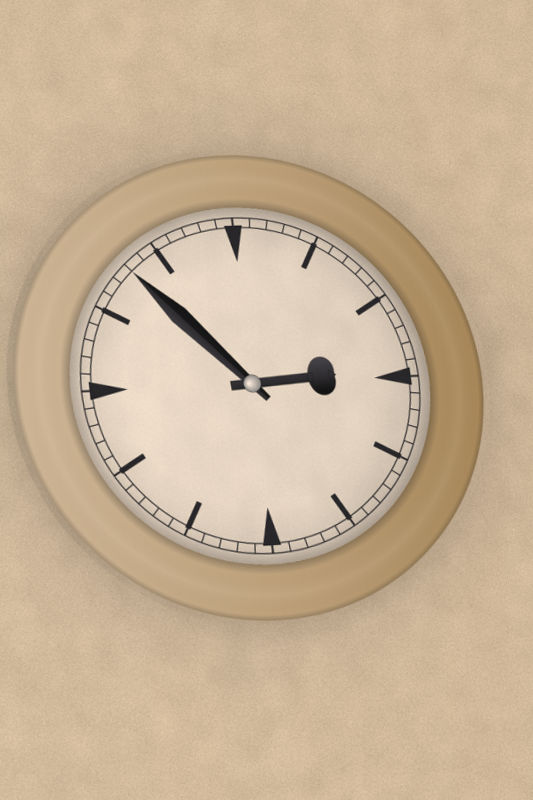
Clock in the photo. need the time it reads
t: 2:53
